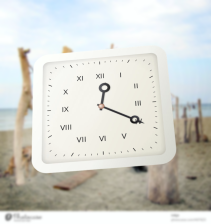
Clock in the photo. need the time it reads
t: 12:20
